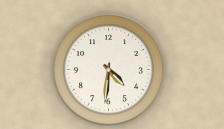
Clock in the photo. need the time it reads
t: 4:31
